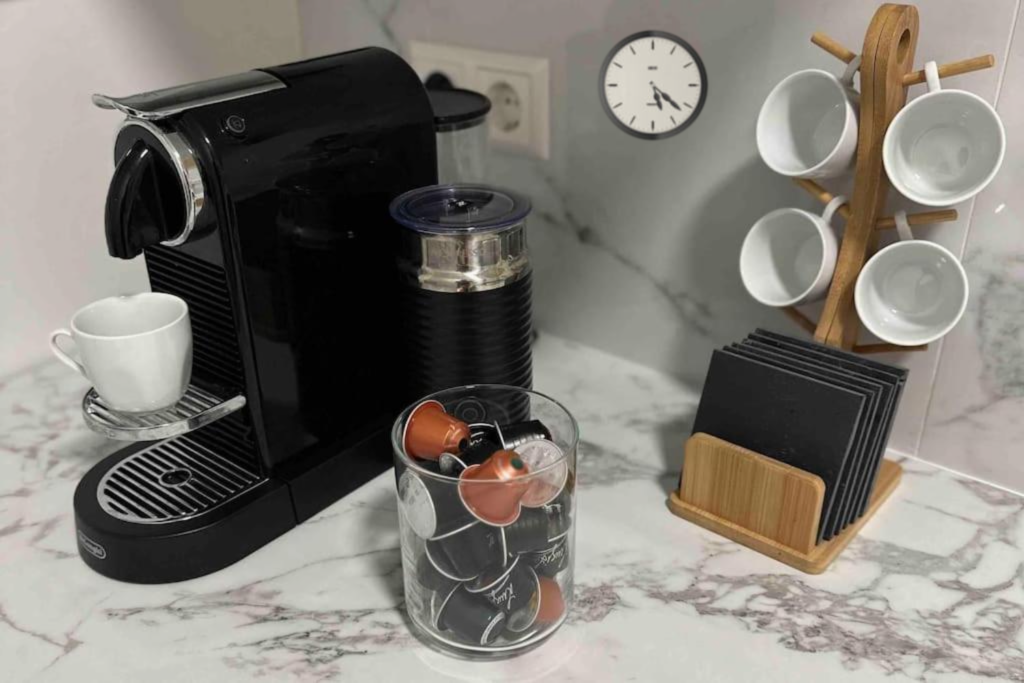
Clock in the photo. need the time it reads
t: 5:22
